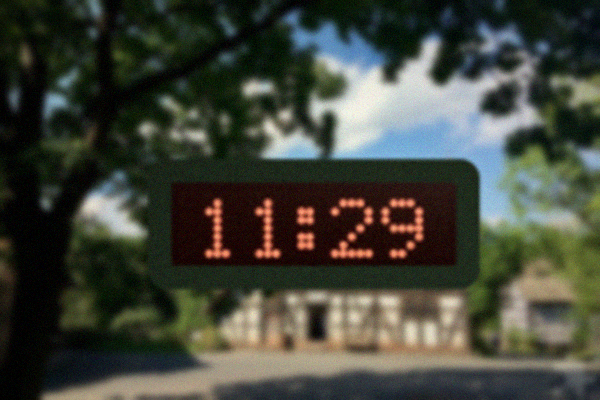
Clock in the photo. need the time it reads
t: 11:29
